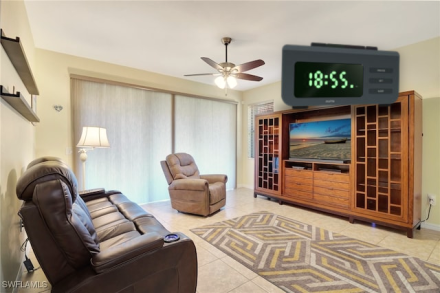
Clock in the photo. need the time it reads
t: 18:55
